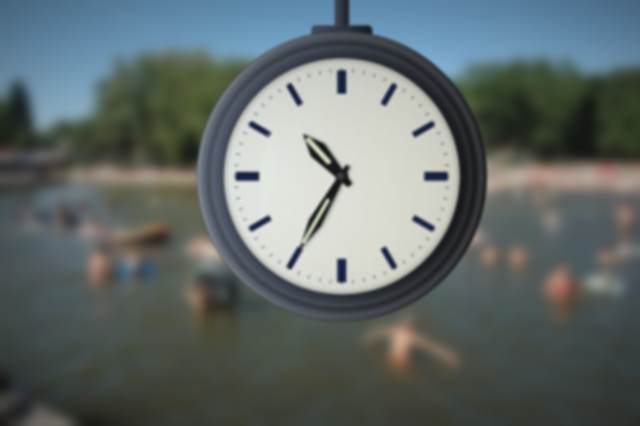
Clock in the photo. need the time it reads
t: 10:35
